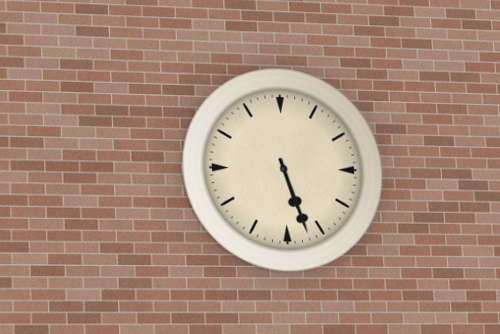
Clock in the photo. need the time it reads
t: 5:27
